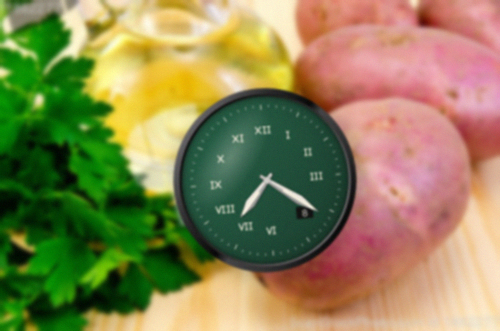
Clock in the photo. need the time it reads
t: 7:21
